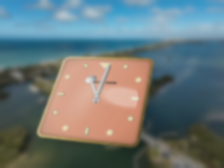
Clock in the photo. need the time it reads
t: 11:01
